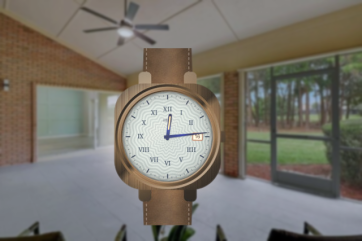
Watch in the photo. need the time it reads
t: 12:14
